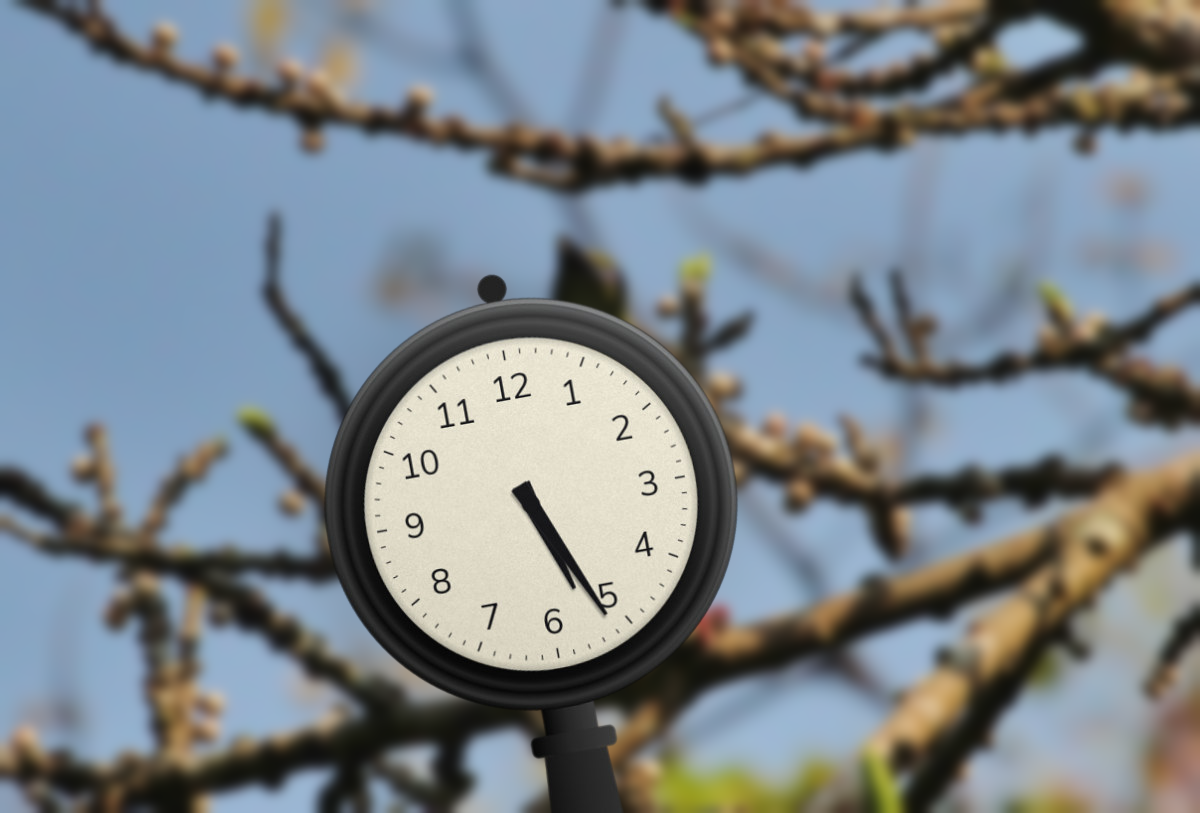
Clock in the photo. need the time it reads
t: 5:26
